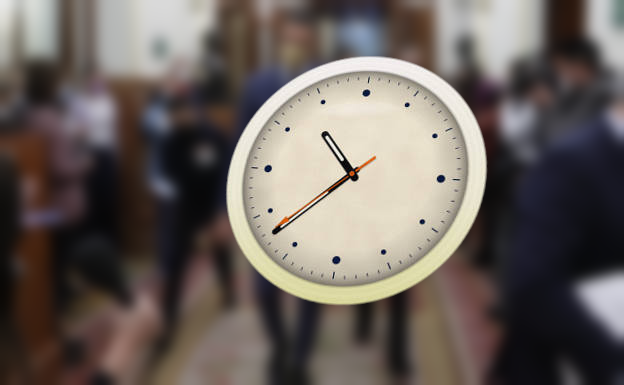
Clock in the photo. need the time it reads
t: 10:37:38
